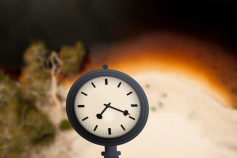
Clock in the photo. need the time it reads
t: 7:19
